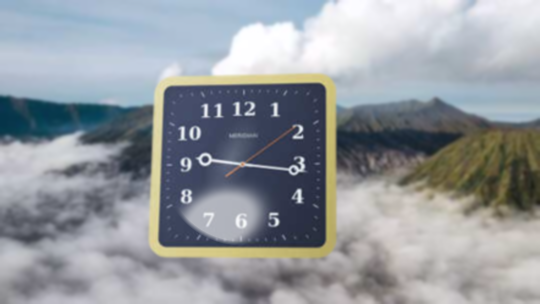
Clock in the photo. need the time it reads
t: 9:16:09
